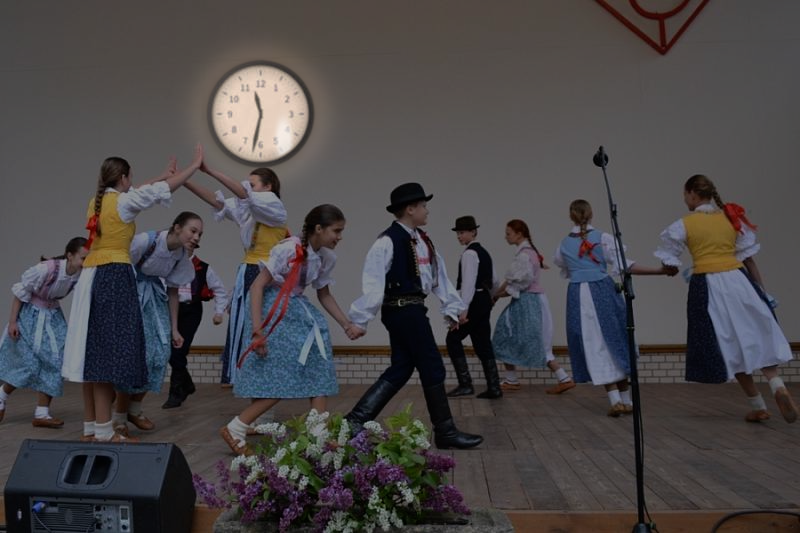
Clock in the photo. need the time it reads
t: 11:32
